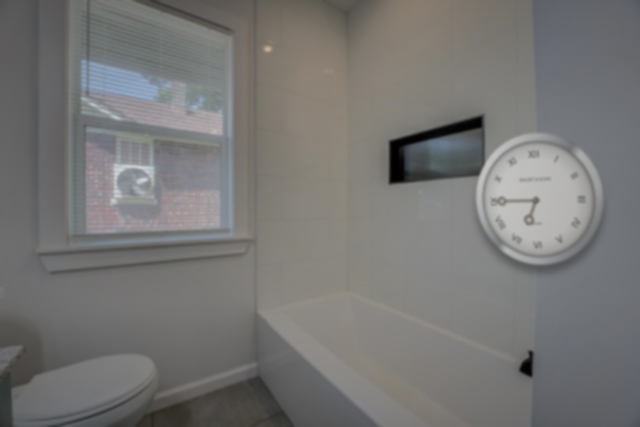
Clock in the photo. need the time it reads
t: 6:45
